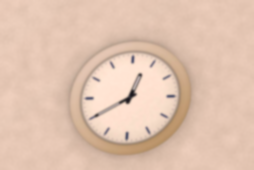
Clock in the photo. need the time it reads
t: 12:40
